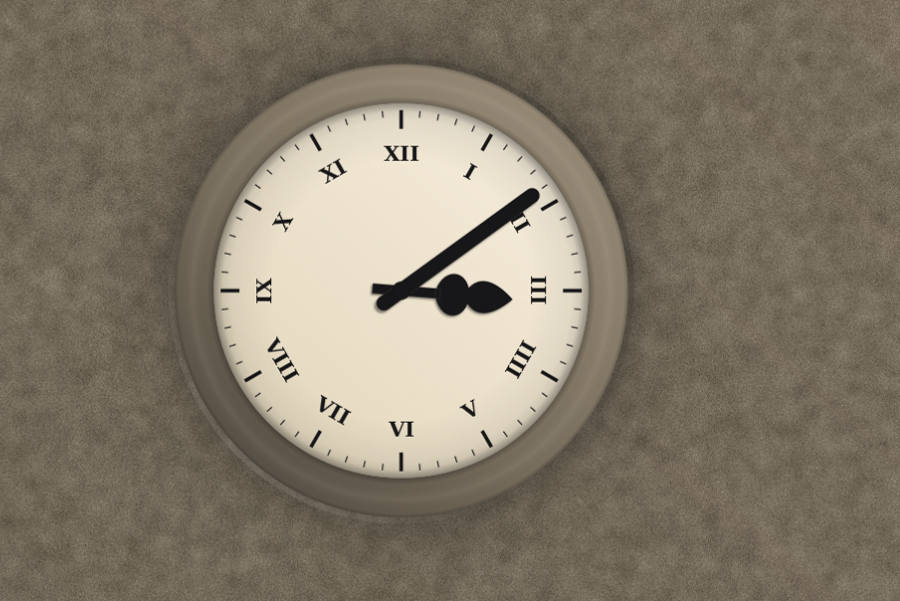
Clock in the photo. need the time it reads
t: 3:09
